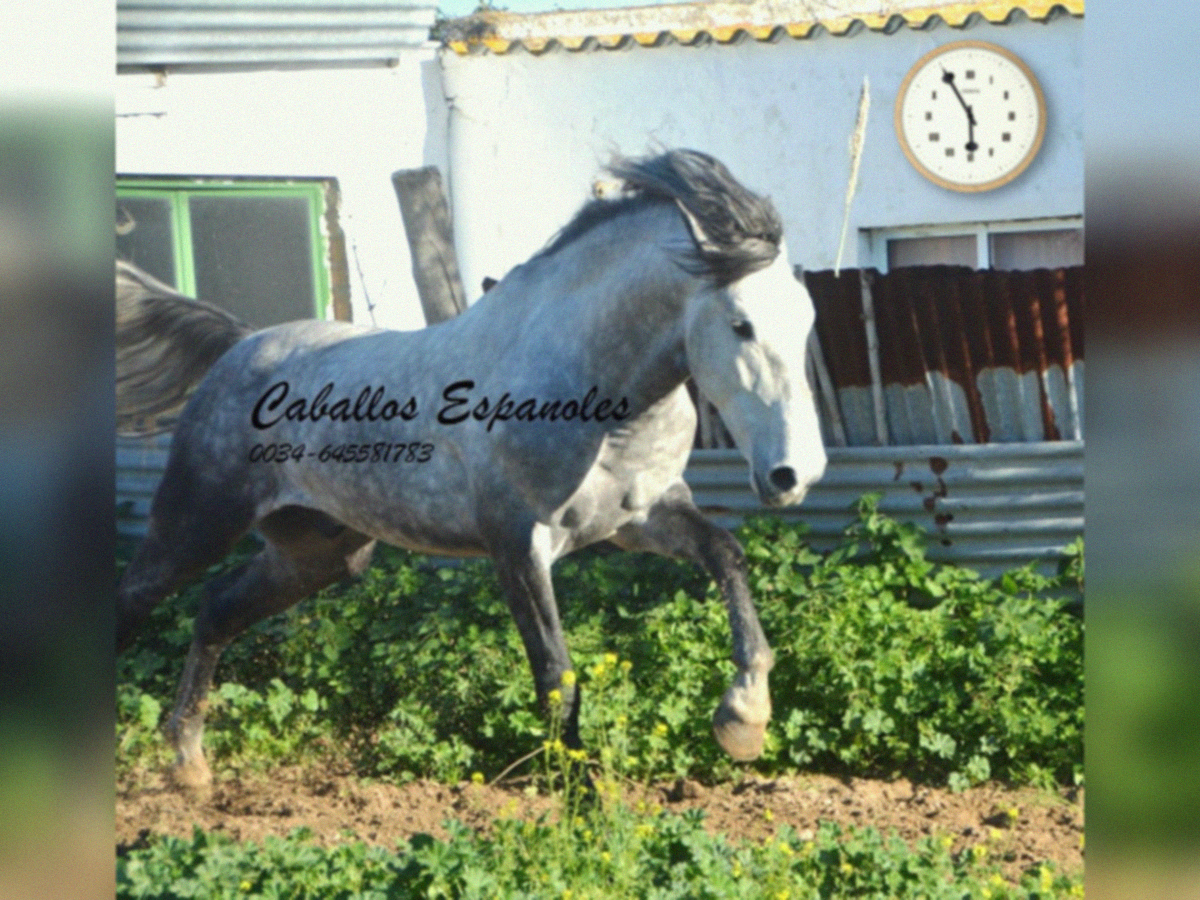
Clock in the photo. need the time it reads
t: 5:55
